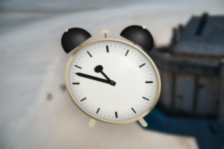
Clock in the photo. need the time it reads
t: 10:48
